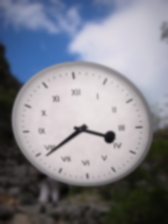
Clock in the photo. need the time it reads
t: 3:39
